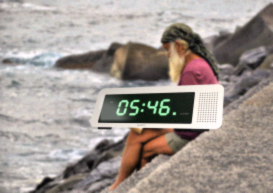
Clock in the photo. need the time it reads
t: 5:46
